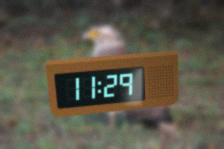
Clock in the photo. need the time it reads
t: 11:29
